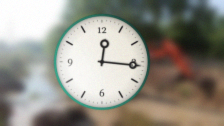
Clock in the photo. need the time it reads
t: 12:16
